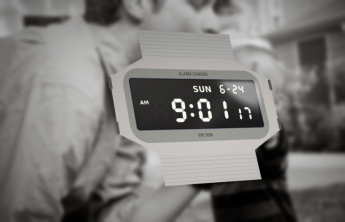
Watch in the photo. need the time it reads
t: 9:01:17
